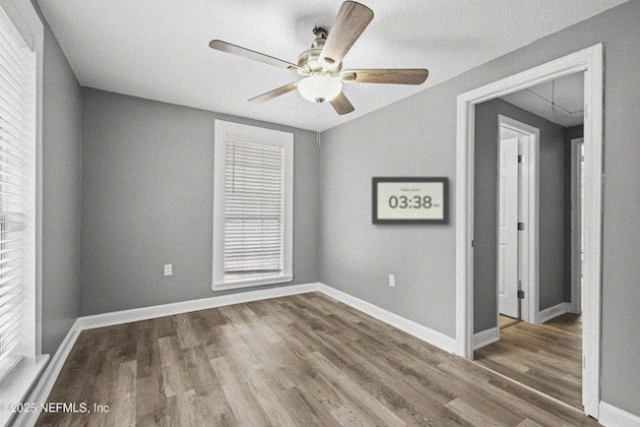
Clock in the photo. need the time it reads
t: 3:38
